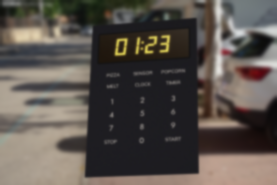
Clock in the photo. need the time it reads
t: 1:23
